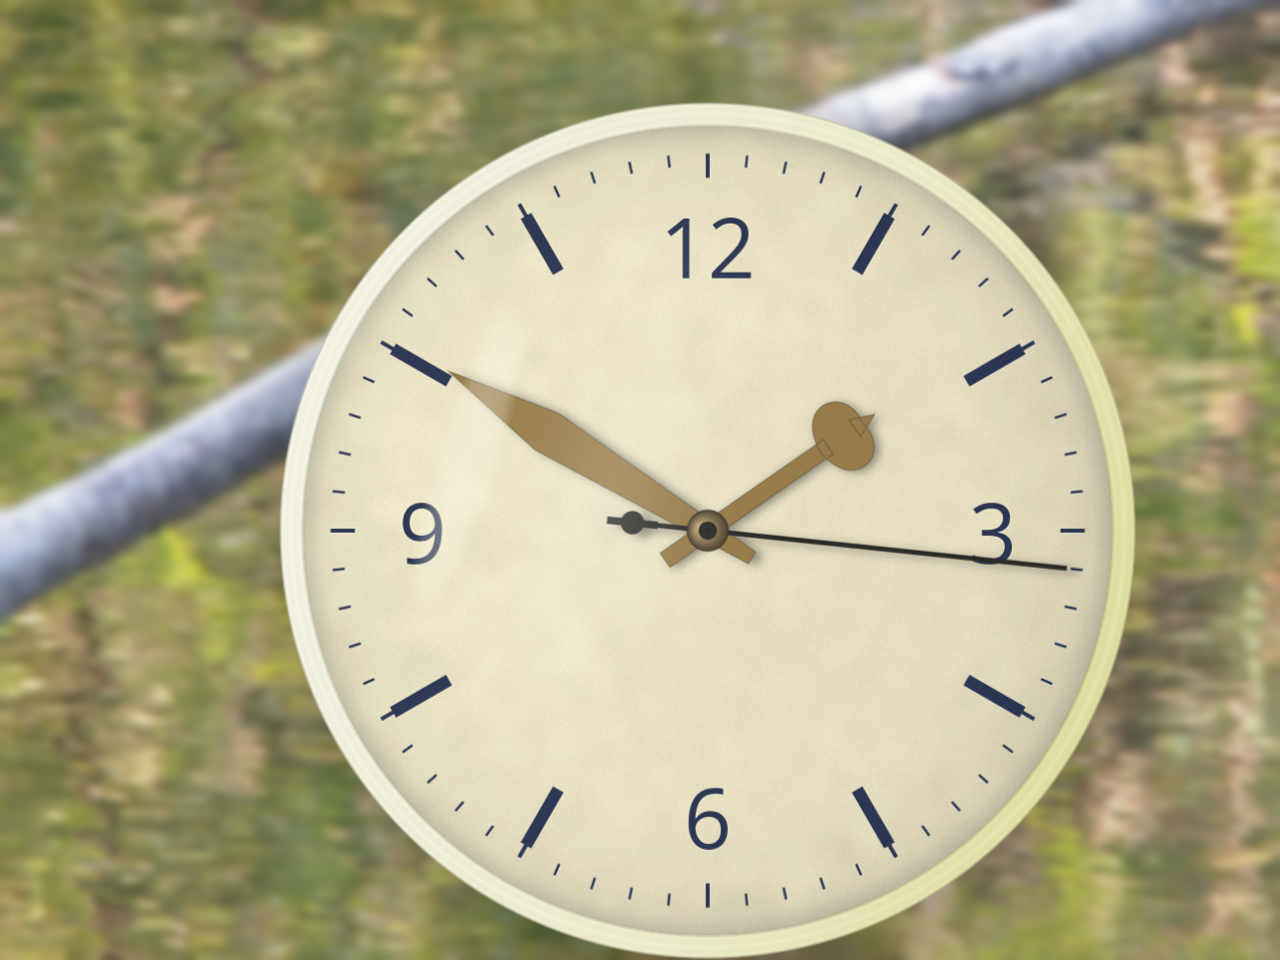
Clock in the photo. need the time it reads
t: 1:50:16
